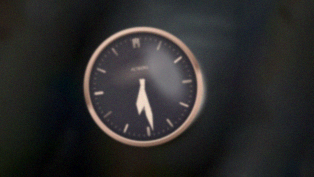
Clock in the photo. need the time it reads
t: 6:29
